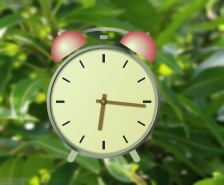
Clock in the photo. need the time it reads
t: 6:16
